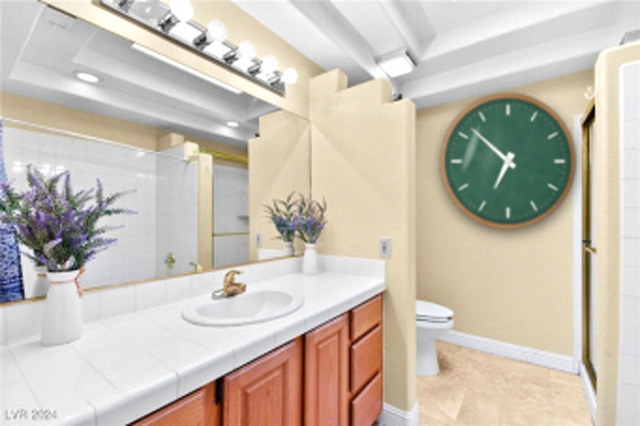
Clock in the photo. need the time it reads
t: 6:52
